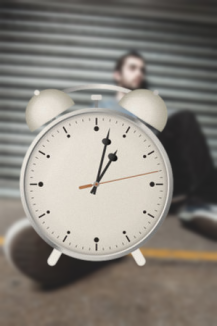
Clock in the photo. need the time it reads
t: 1:02:13
